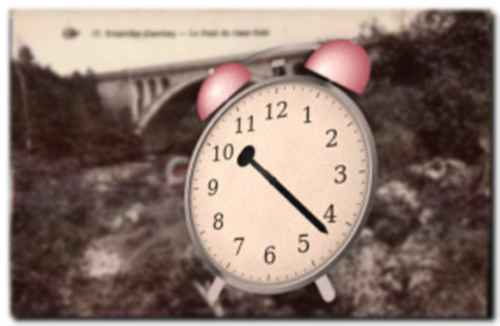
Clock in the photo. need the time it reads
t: 10:22
